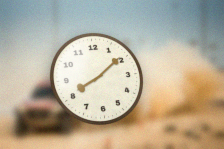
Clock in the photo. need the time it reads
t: 8:09
